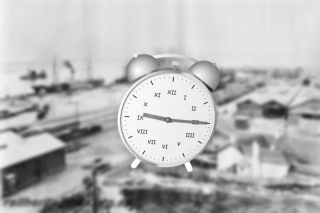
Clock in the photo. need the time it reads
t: 9:15
